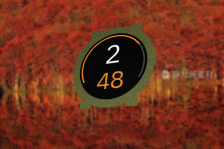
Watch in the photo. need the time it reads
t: 2:48
